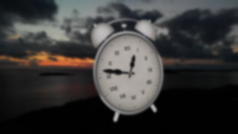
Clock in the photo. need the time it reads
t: 12:47
